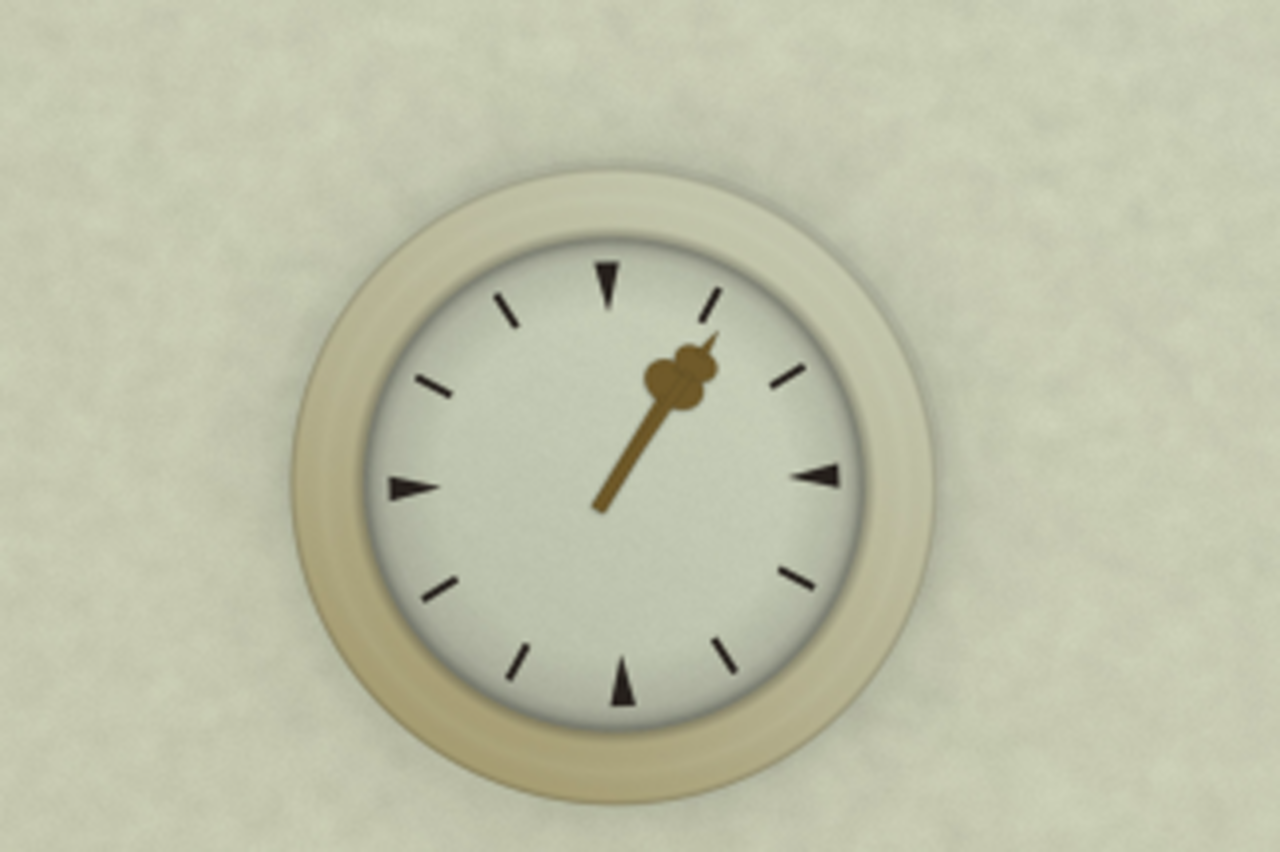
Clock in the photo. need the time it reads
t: 1:06
